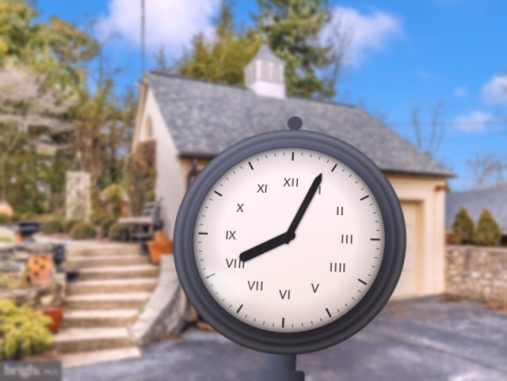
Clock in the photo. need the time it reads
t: 8:04
